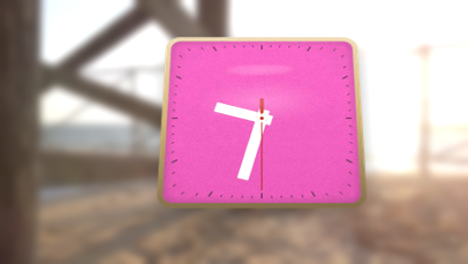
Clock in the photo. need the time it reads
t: 9:32:30
